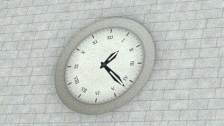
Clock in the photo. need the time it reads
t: 1:22
